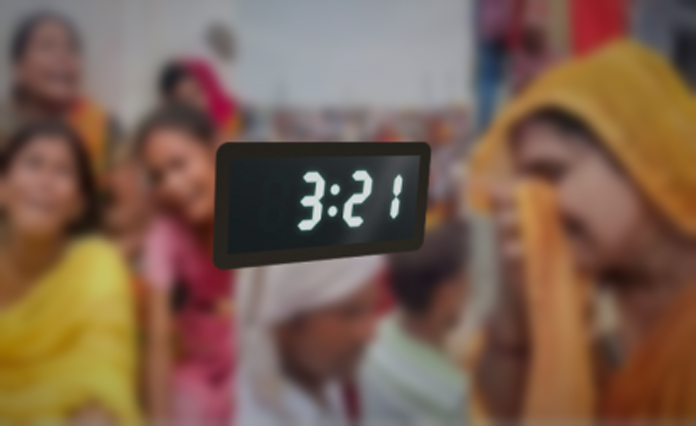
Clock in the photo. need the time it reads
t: 3:21
